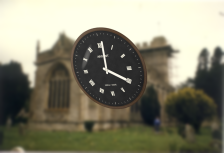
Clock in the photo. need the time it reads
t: 4:01
